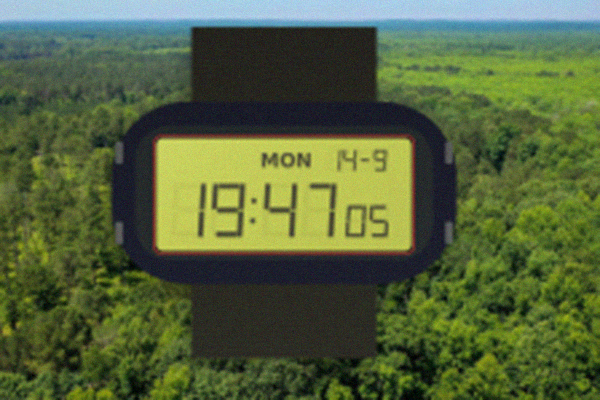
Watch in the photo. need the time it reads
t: 19:47:05
